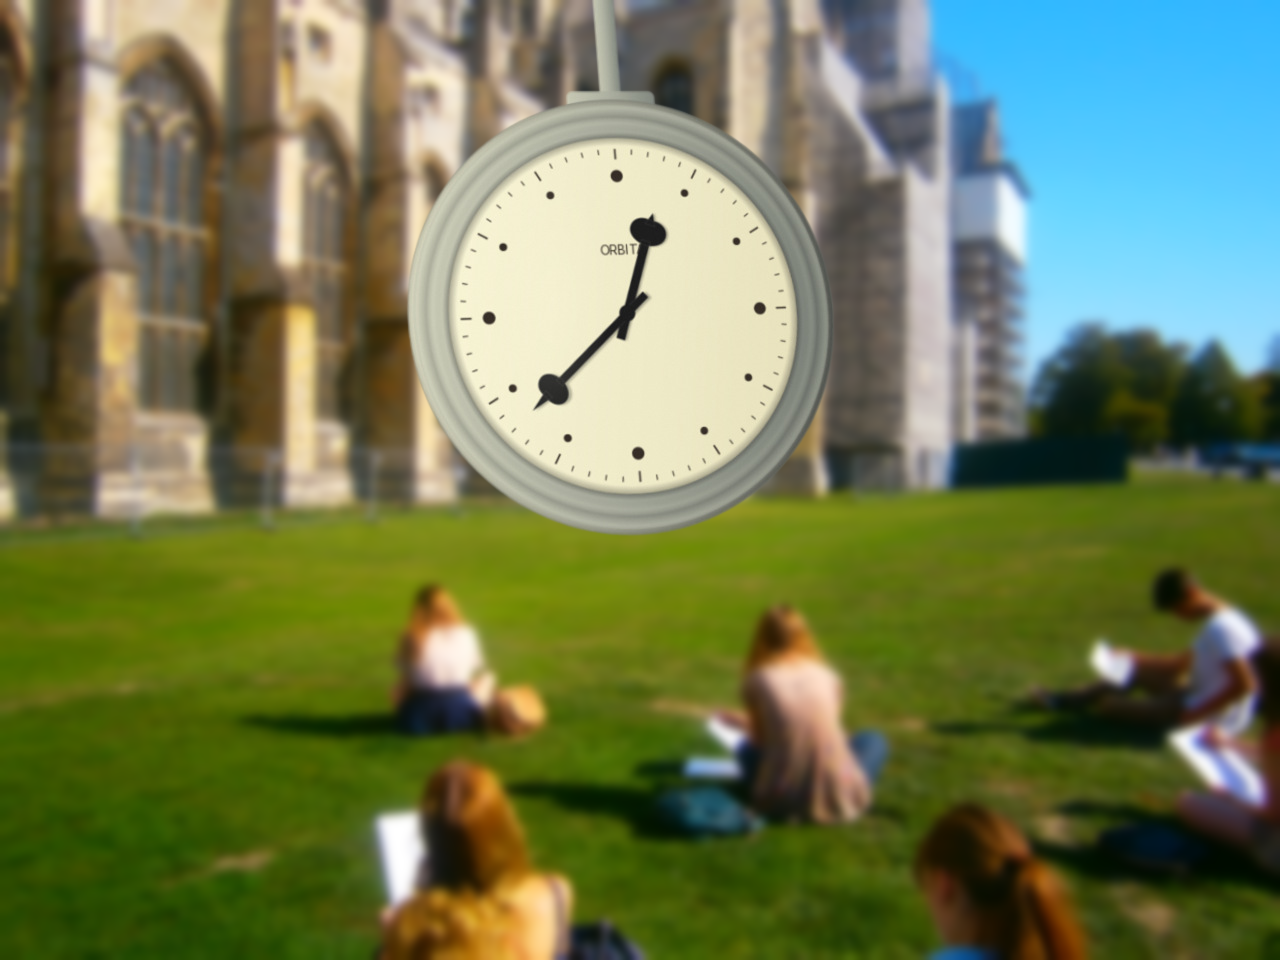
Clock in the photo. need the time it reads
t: 12:38
